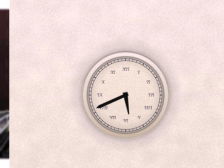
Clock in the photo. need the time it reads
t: 5:41
